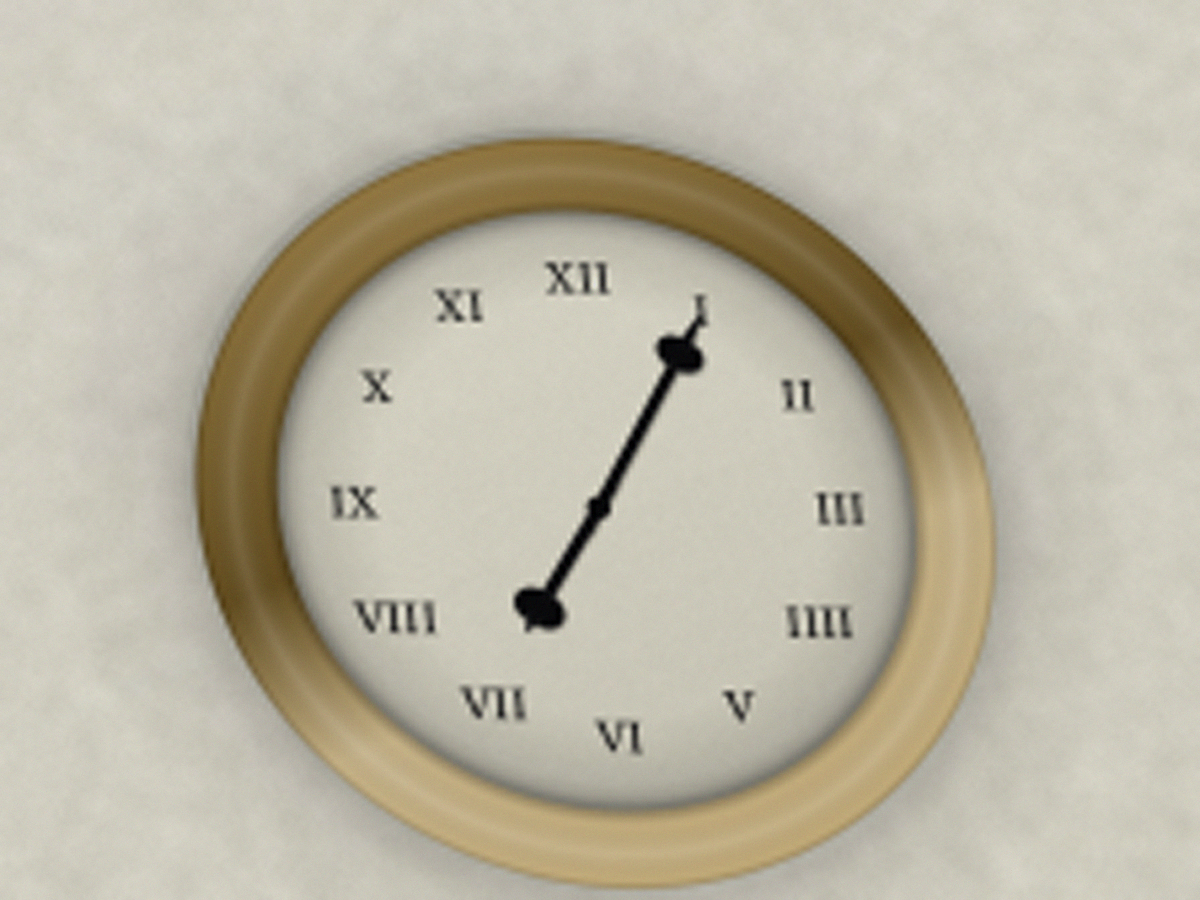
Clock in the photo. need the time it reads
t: 7:05
